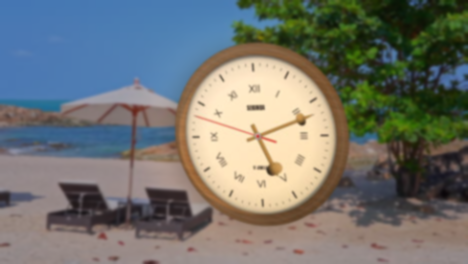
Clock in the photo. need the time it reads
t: 5:11:48
